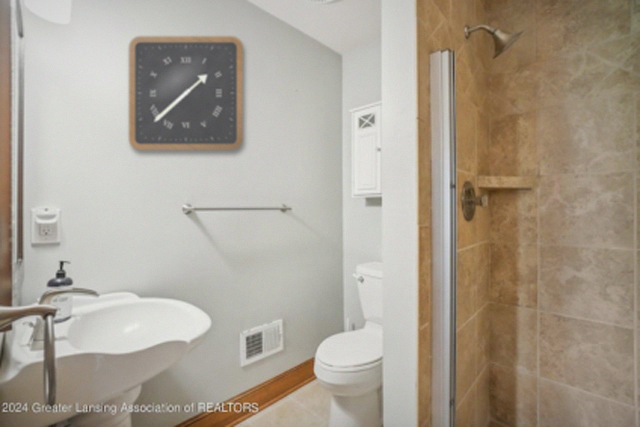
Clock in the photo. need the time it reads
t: 1:38
